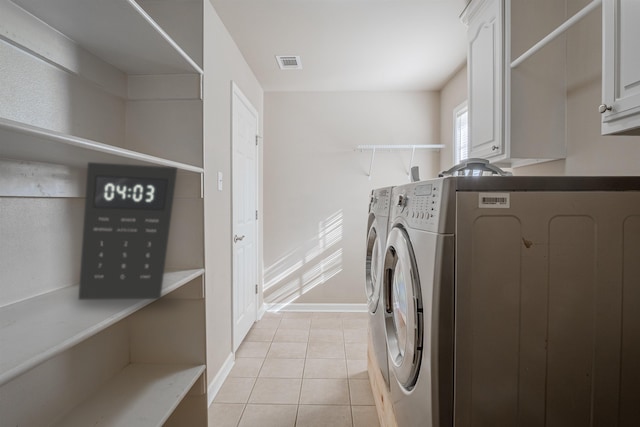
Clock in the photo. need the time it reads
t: 4:03
